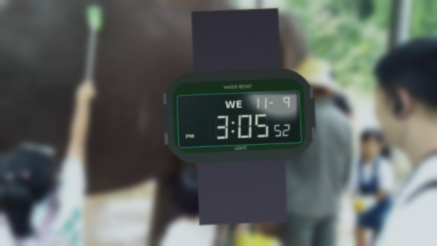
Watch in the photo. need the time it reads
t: 3:05:52
